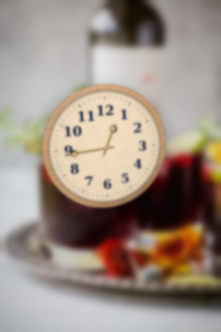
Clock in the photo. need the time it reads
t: 12:44
